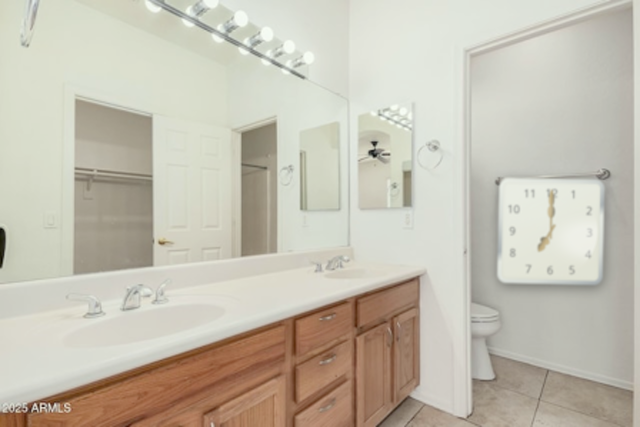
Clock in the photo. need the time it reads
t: 7:00
